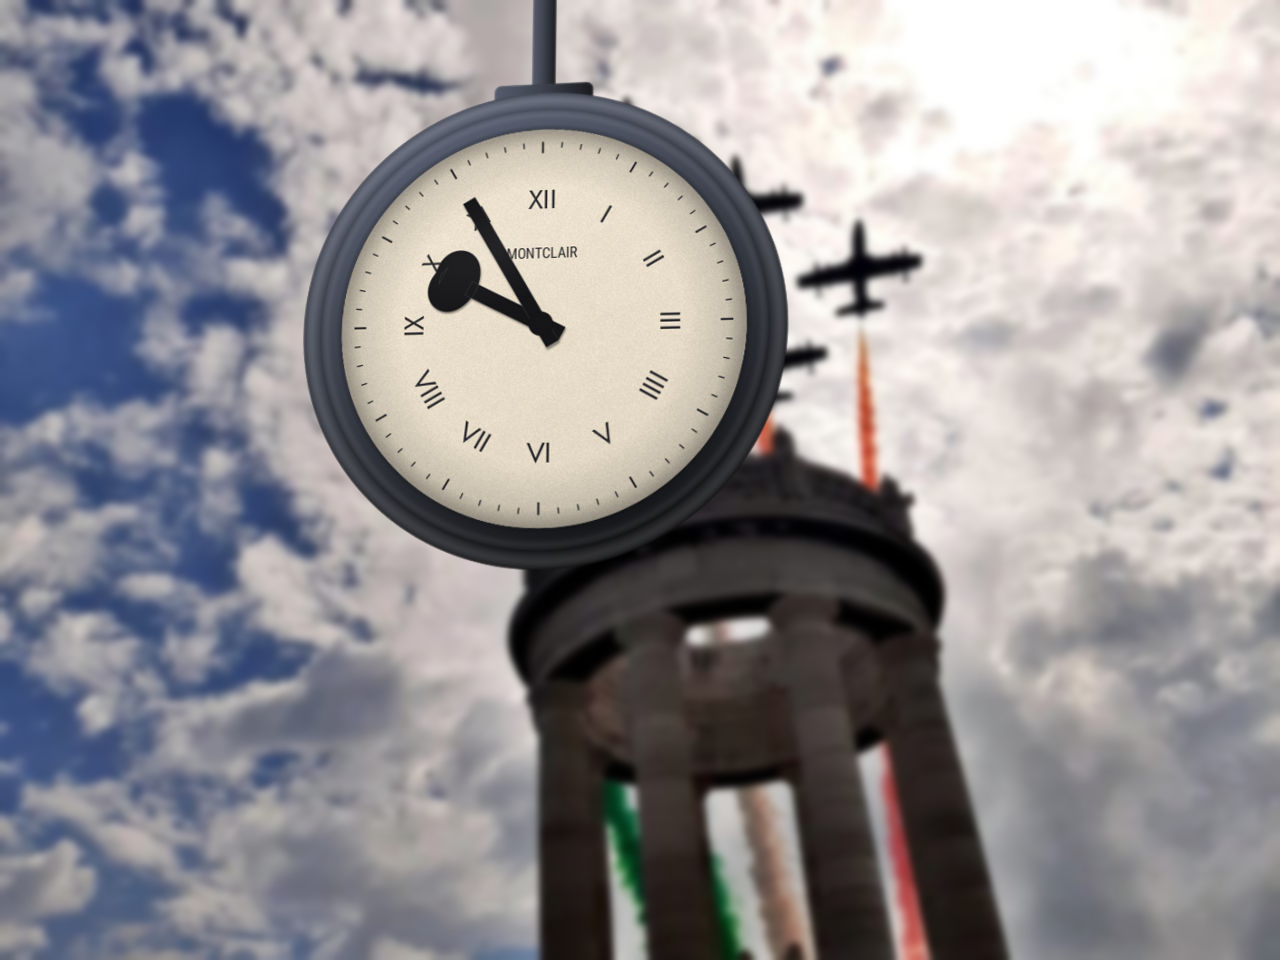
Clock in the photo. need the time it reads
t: 9:55
